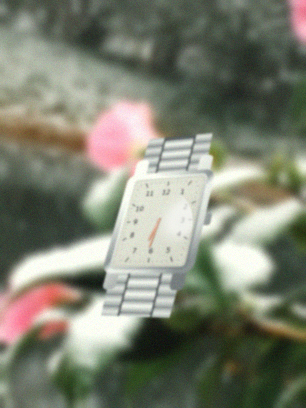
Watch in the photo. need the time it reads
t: 6:31
